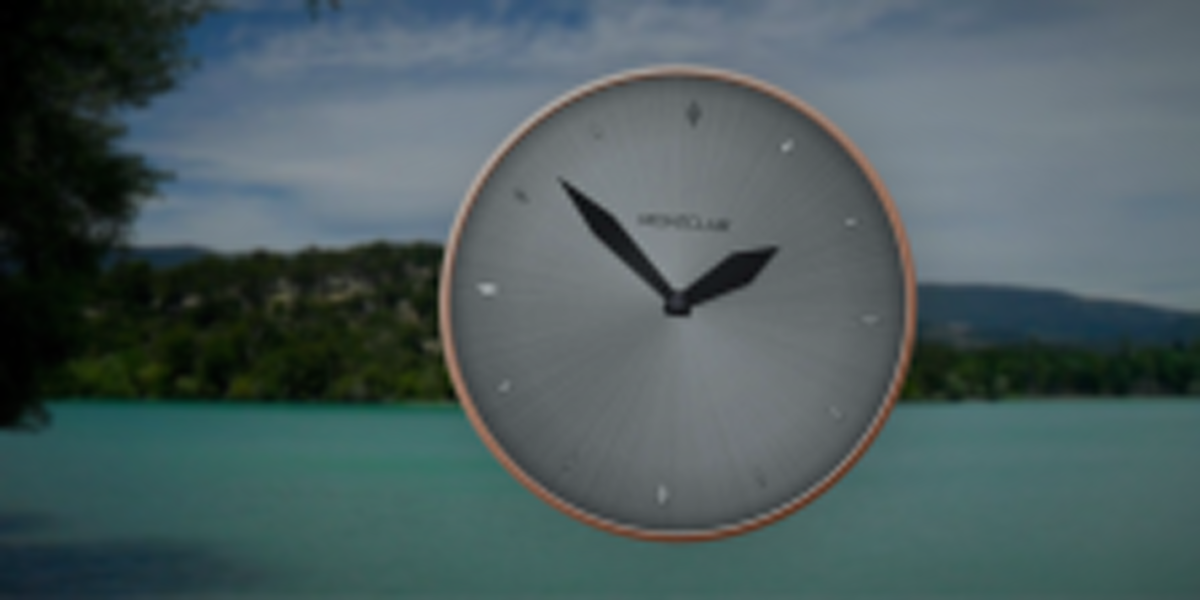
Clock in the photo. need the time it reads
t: 1:52
